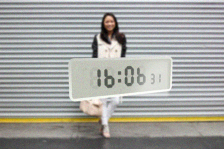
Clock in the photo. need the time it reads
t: 16:06:31
